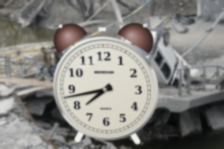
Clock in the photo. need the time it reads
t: 7:43
